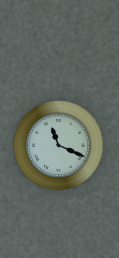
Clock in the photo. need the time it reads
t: 11:19
